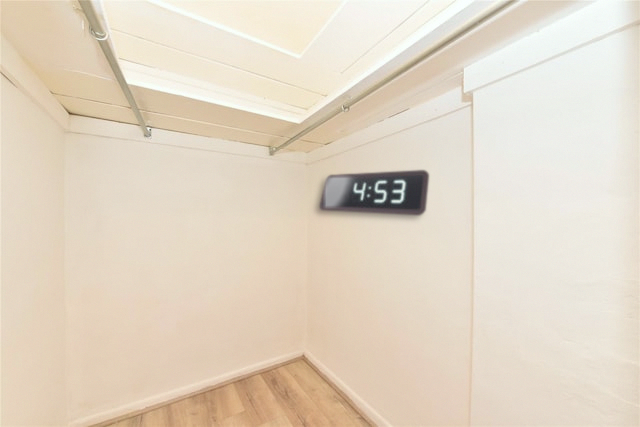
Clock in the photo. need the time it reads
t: 4:53
